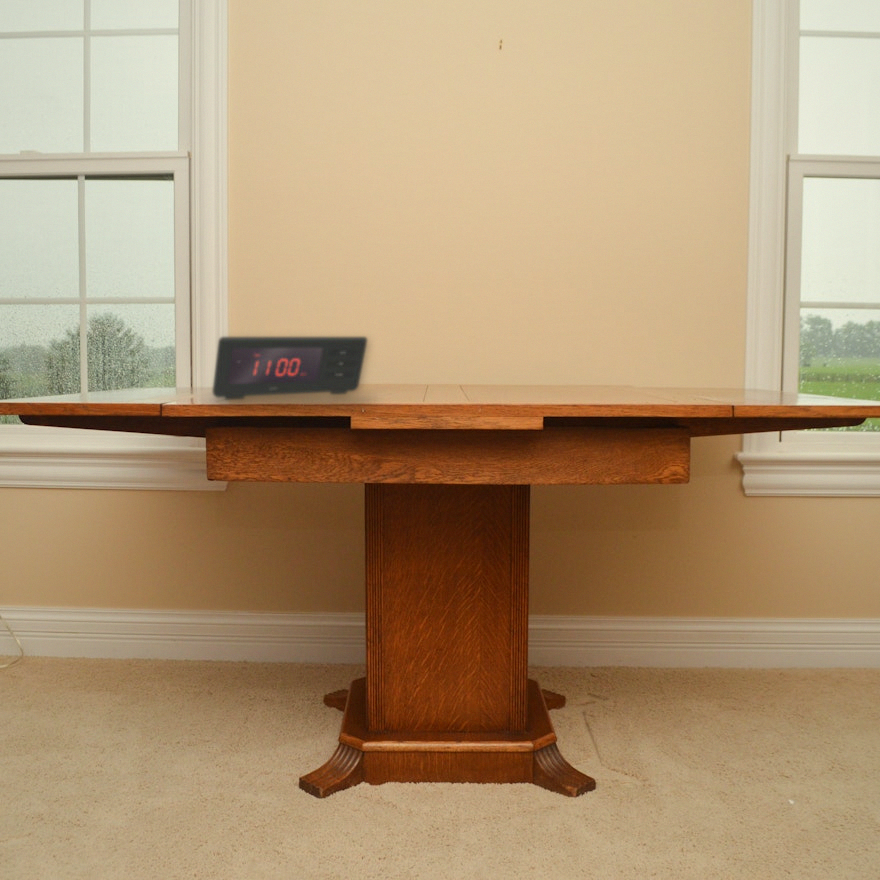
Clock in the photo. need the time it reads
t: 11:00
